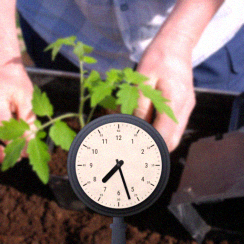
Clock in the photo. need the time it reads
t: 7:27
